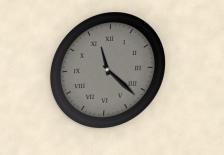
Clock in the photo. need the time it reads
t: 11:22
